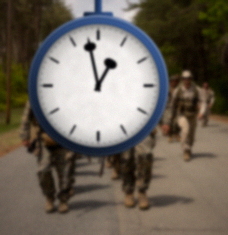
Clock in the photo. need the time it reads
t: 12:58
